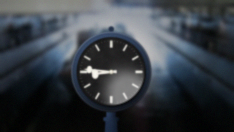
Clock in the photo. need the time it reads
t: 8:46
